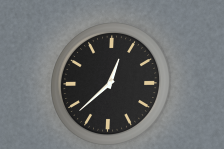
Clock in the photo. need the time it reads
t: 12:38
